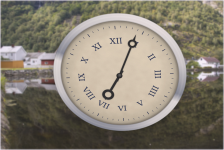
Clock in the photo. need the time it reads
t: 7:04
